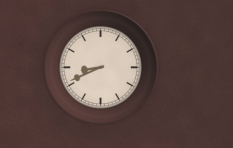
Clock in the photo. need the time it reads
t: 8:41
